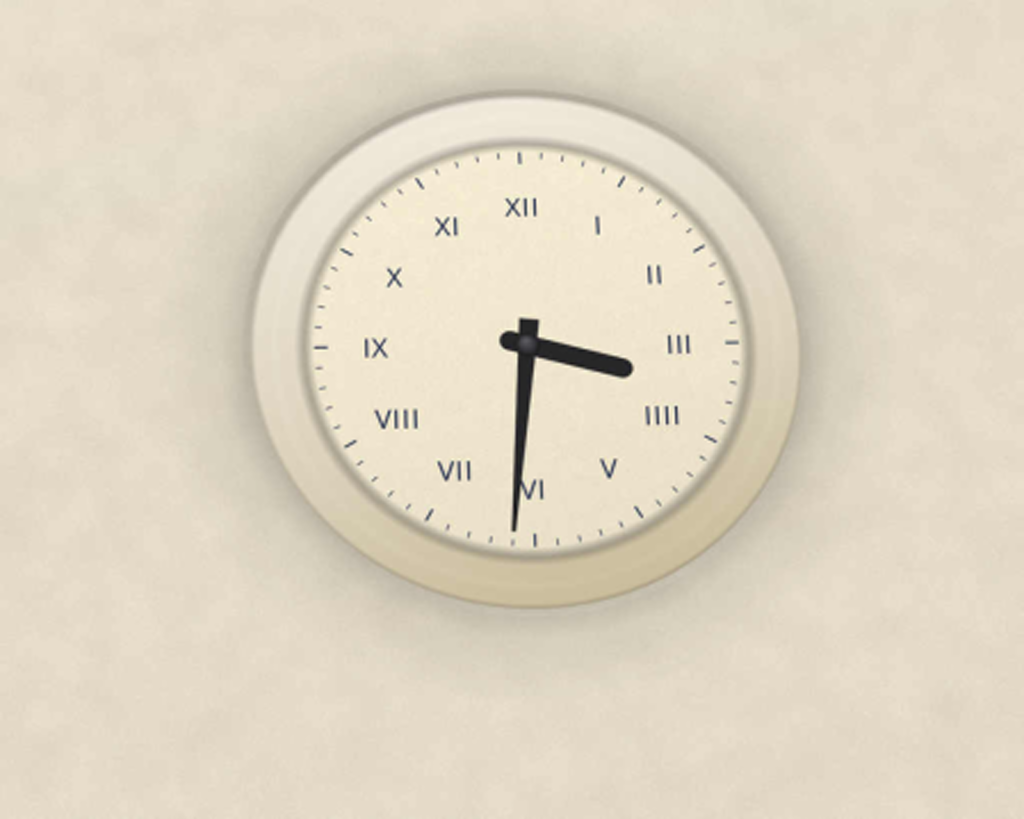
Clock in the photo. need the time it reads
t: 3:31
